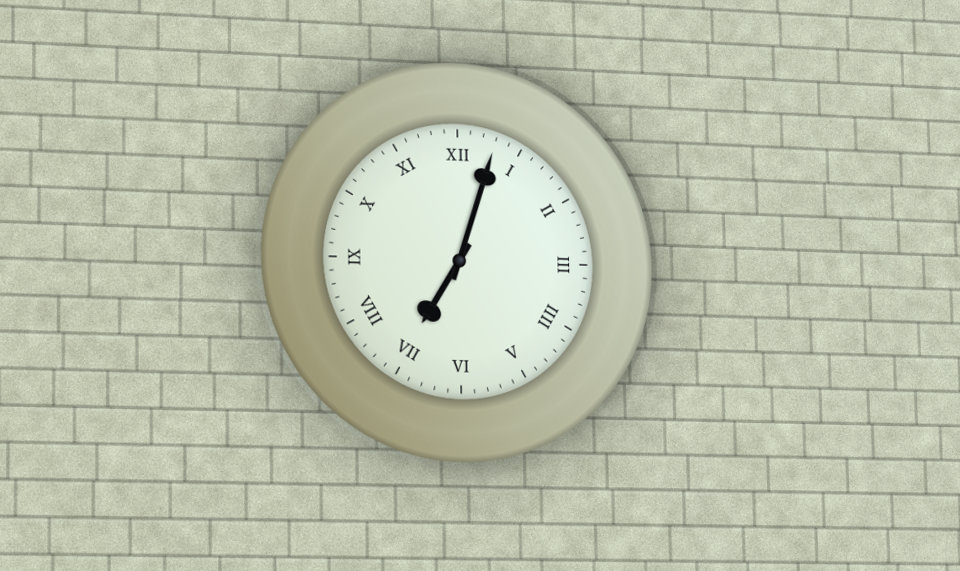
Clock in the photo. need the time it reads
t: 7:03
